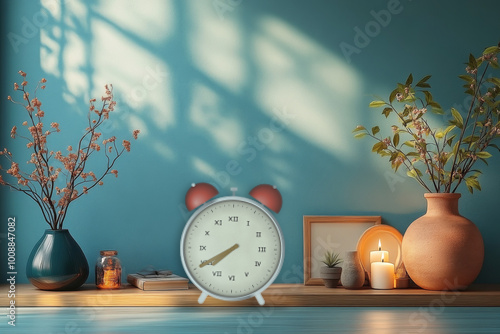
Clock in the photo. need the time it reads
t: 7:40
